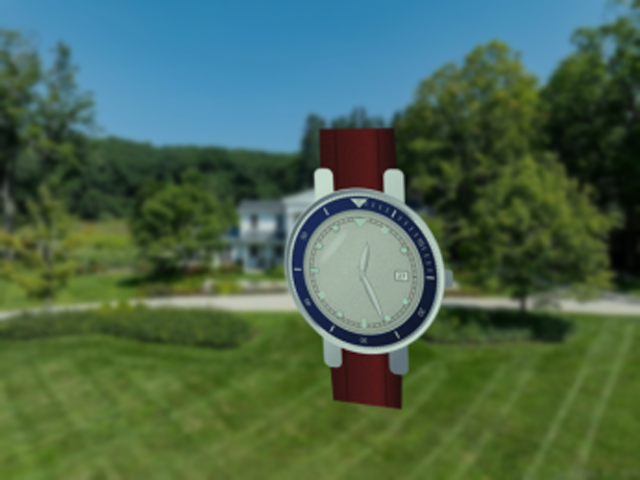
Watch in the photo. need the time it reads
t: 12:26
